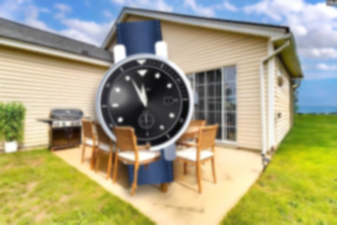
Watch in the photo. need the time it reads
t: 11:56
